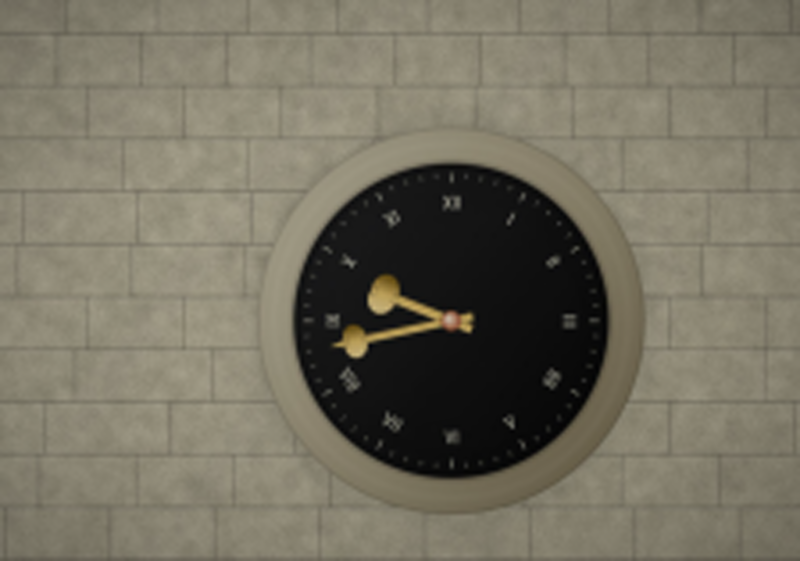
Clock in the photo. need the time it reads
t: 9:43
